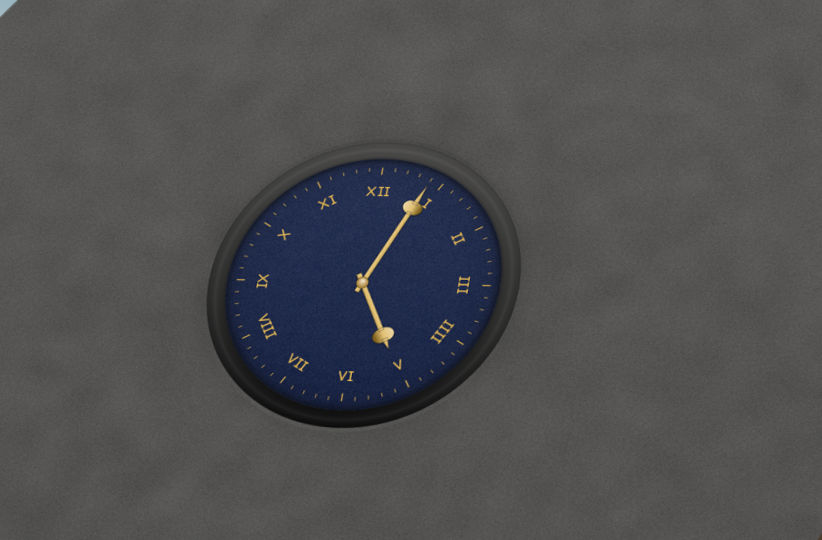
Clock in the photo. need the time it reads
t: 5:04
